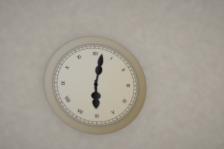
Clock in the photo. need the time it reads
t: 6:02
